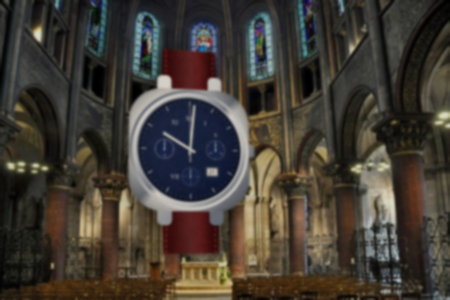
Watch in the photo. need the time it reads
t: 10:01
